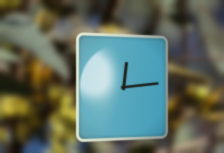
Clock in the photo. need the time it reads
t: 12:14
